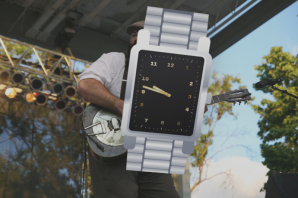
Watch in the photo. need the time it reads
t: 9:47
